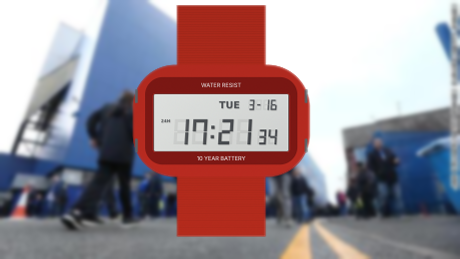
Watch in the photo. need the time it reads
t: 17:21:34
